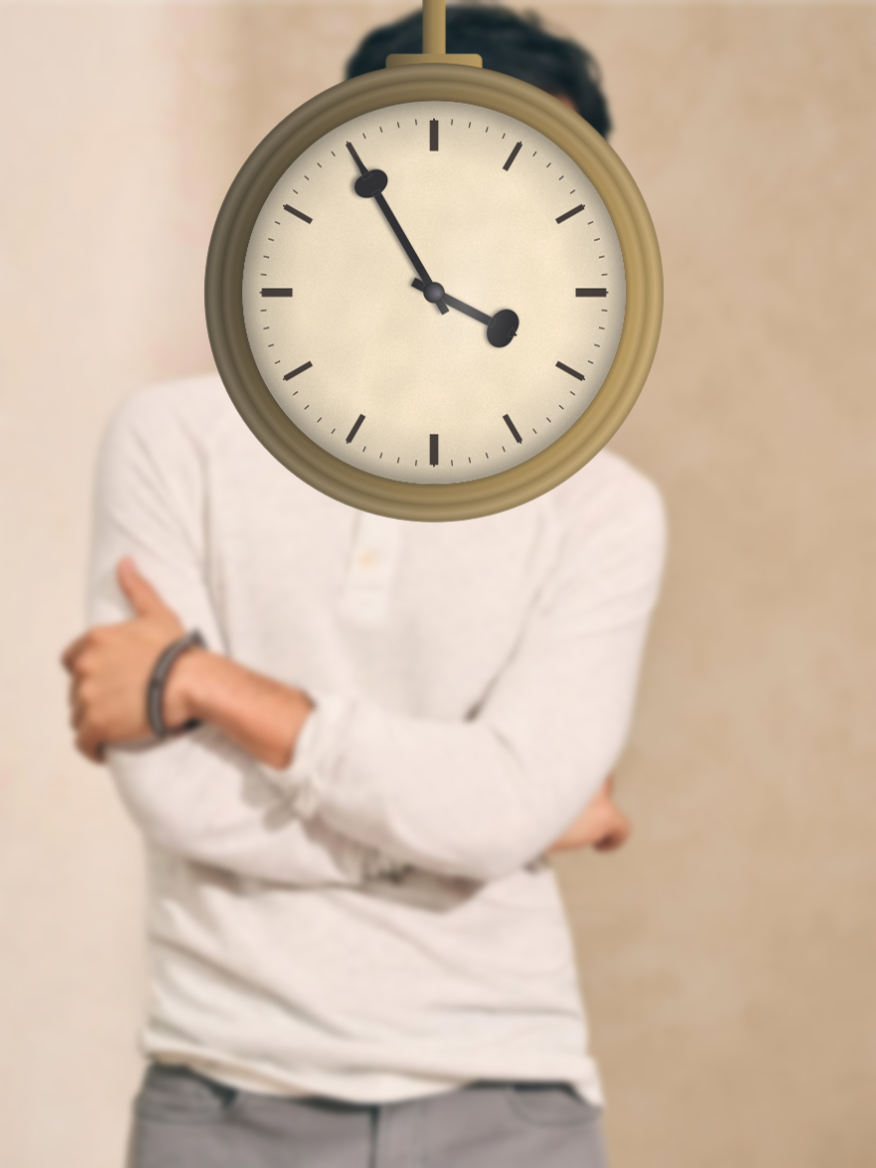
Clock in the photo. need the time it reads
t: 3:55
